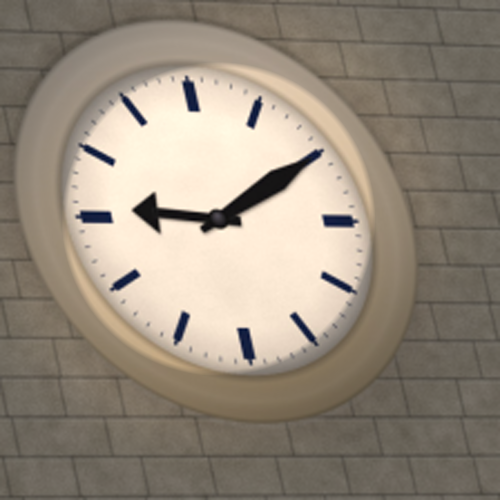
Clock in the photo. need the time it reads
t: 9:10
